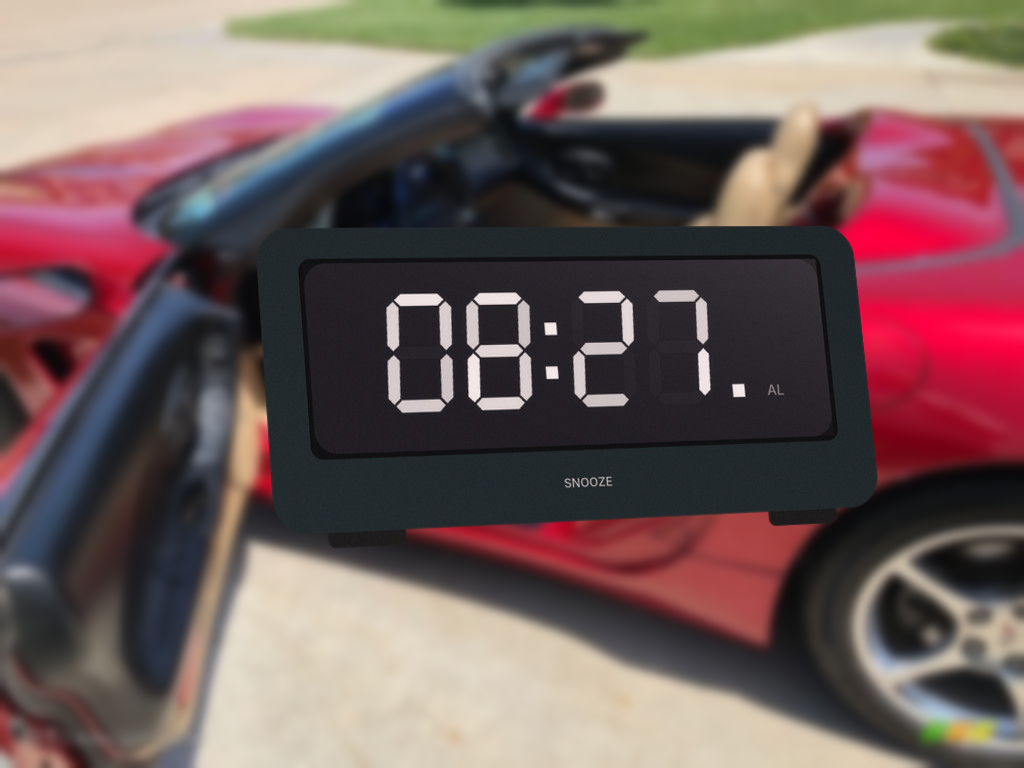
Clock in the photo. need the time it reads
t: 8:27
